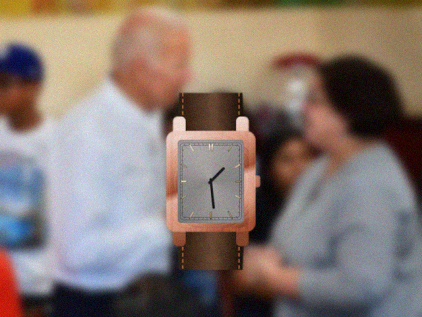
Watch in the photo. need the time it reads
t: 1:29
